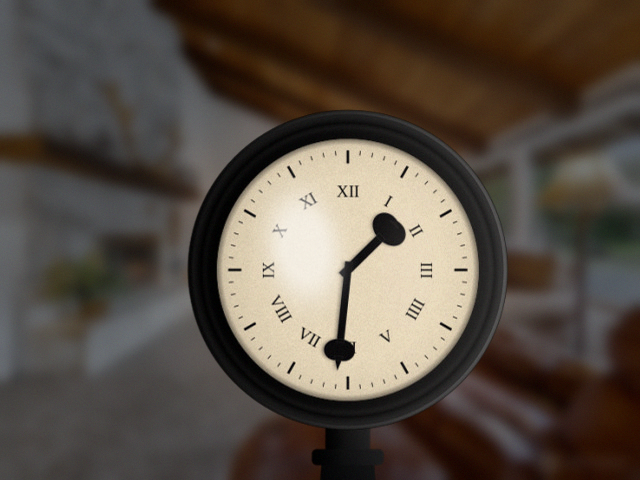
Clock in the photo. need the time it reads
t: 1:31
